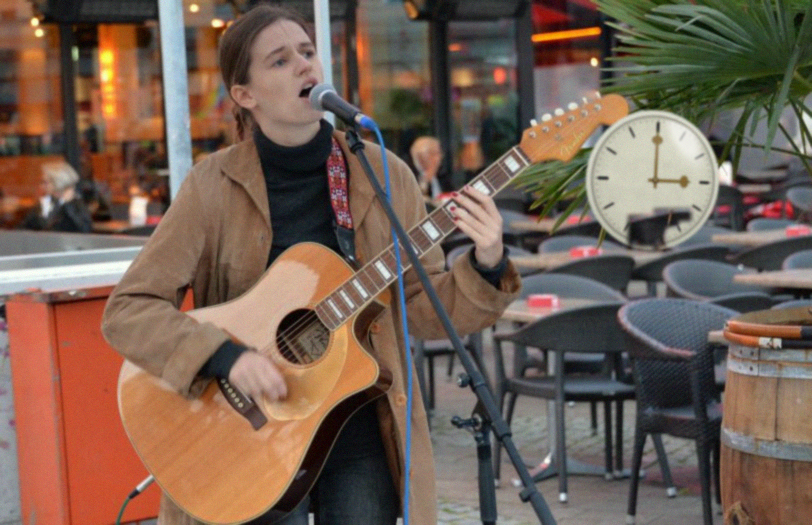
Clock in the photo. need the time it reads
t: 3:00
